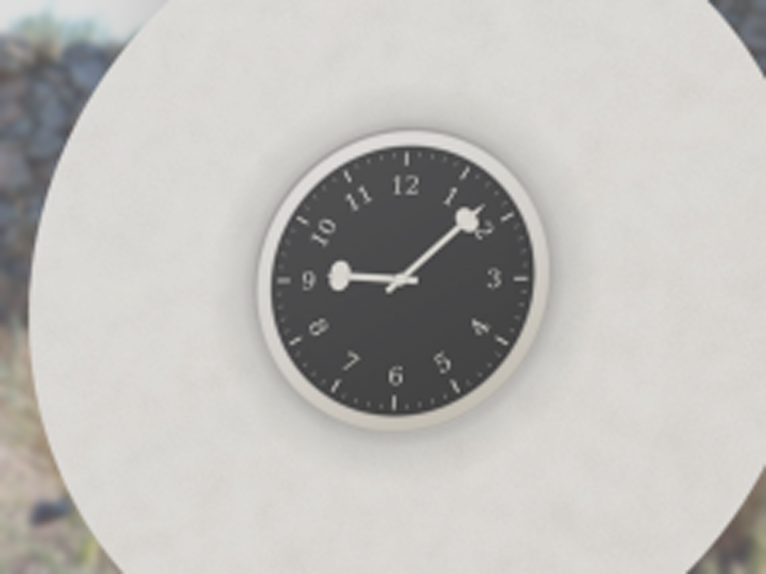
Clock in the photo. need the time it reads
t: 9:08
